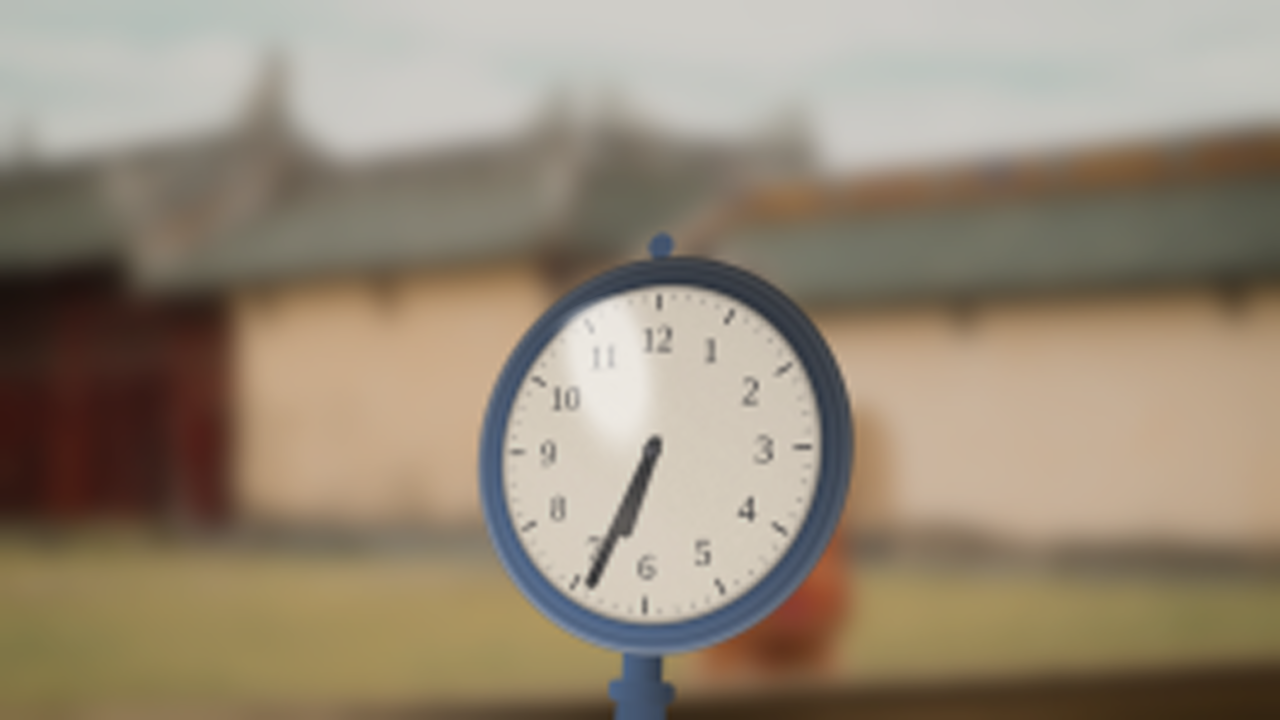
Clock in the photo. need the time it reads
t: 6:34
